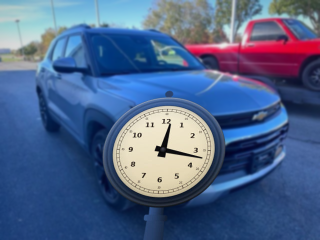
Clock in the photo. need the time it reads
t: 12:17
